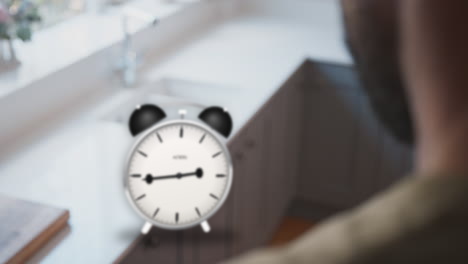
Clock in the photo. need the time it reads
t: 2:44
